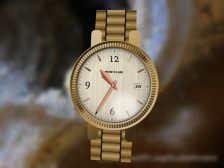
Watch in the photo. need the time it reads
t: 10:35
